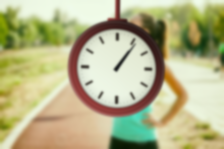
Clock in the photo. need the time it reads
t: 1:06
